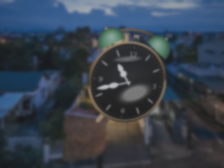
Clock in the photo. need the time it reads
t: 10:42
